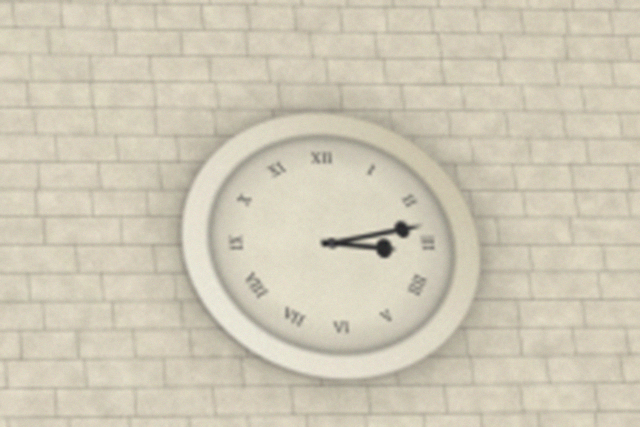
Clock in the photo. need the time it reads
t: 3:13
